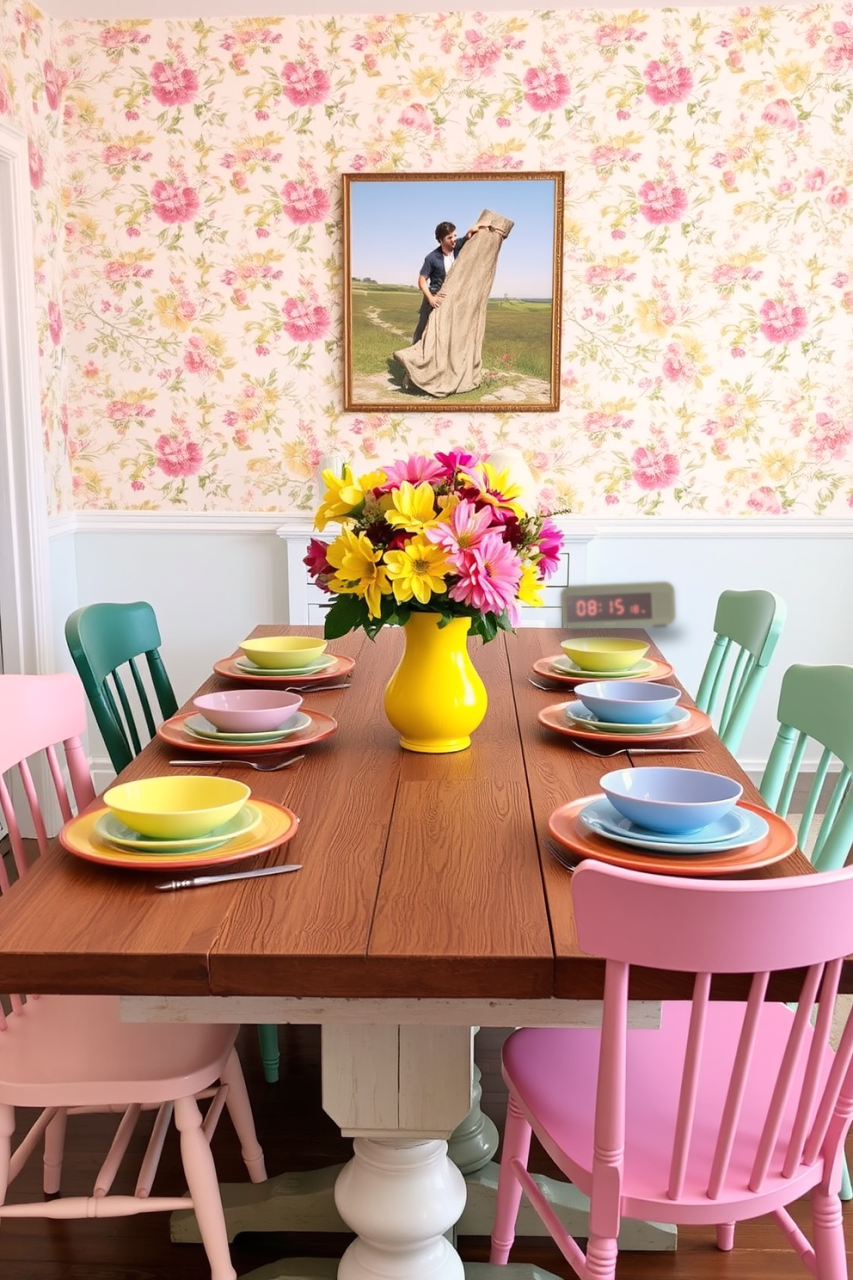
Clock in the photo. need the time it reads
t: 8:15
